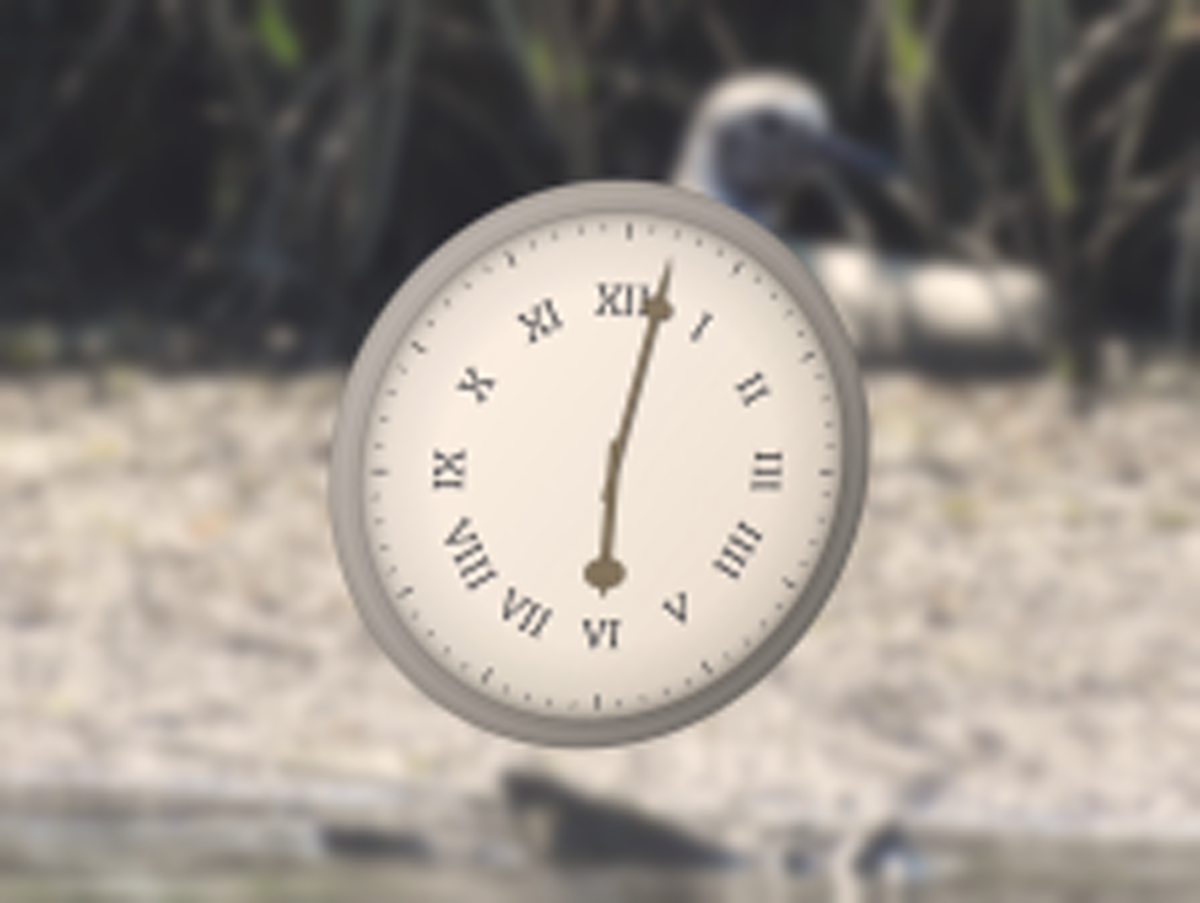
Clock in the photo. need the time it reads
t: 6:02
